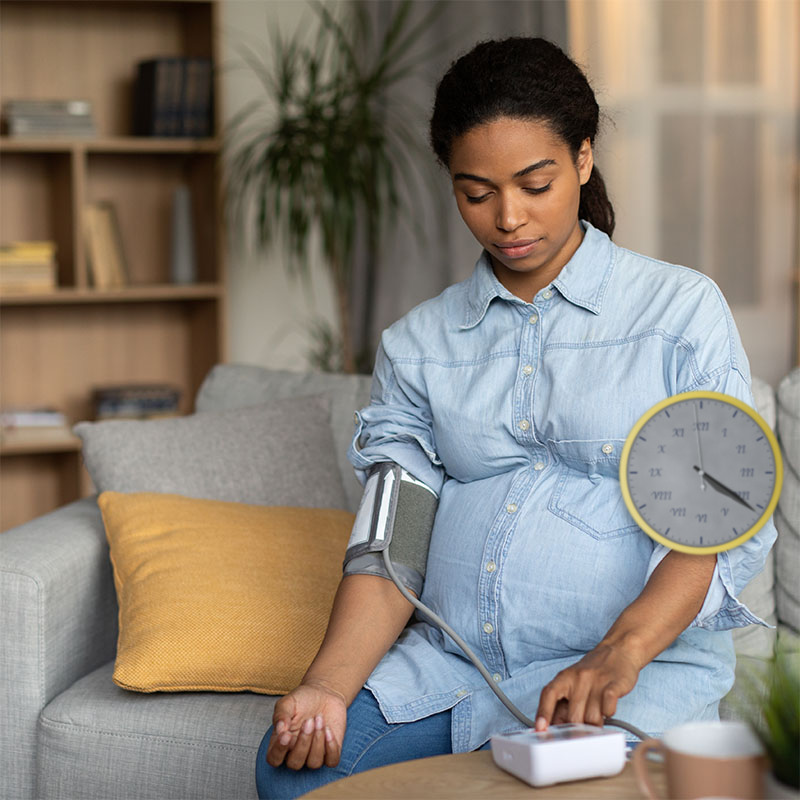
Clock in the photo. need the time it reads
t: 4:20:59
